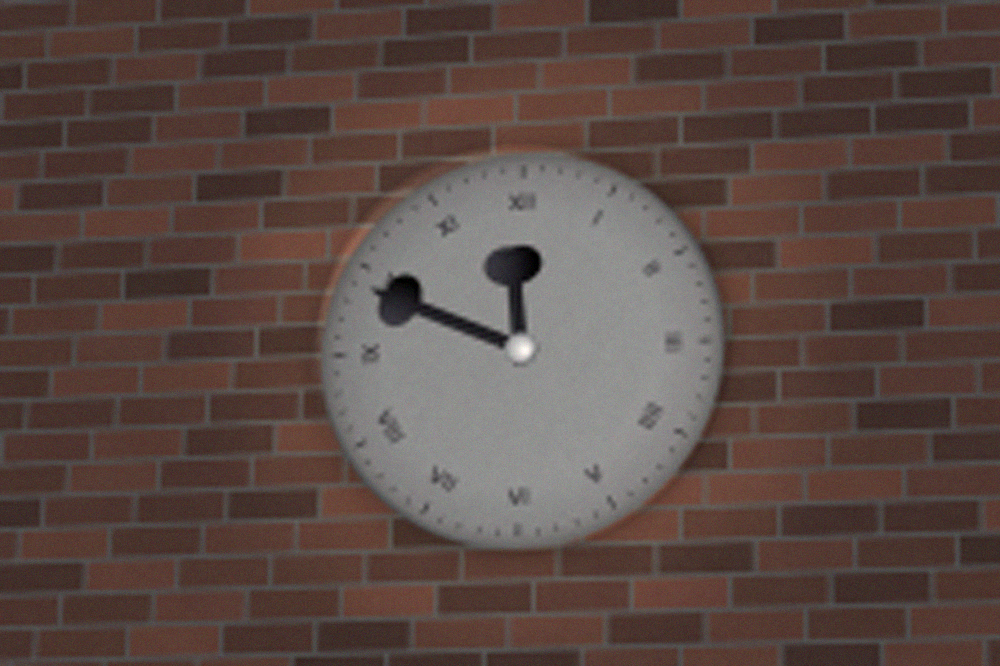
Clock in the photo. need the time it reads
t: 11:49
